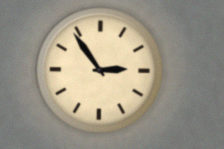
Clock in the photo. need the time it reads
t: 2:54
